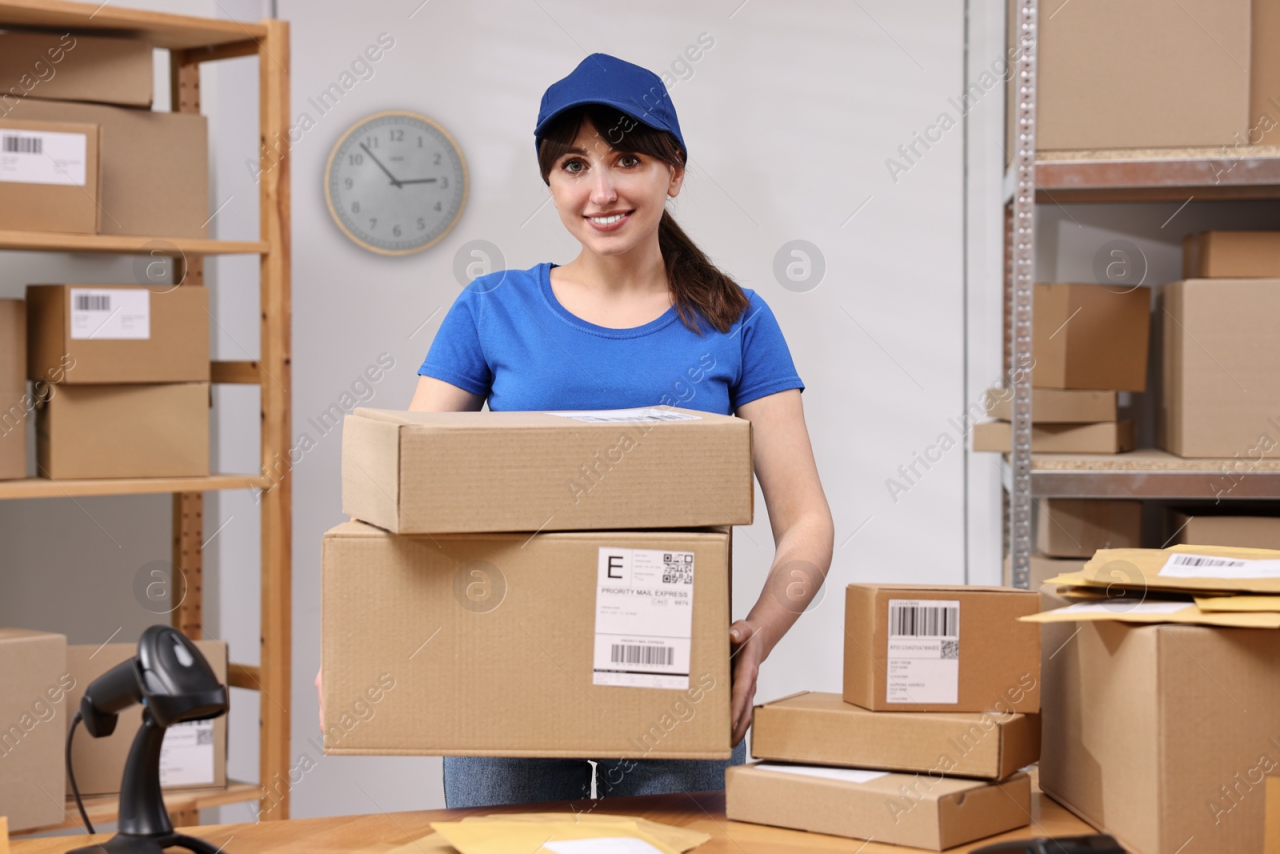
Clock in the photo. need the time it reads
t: 2:53
